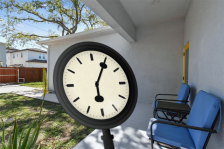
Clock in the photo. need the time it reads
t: 6:05
